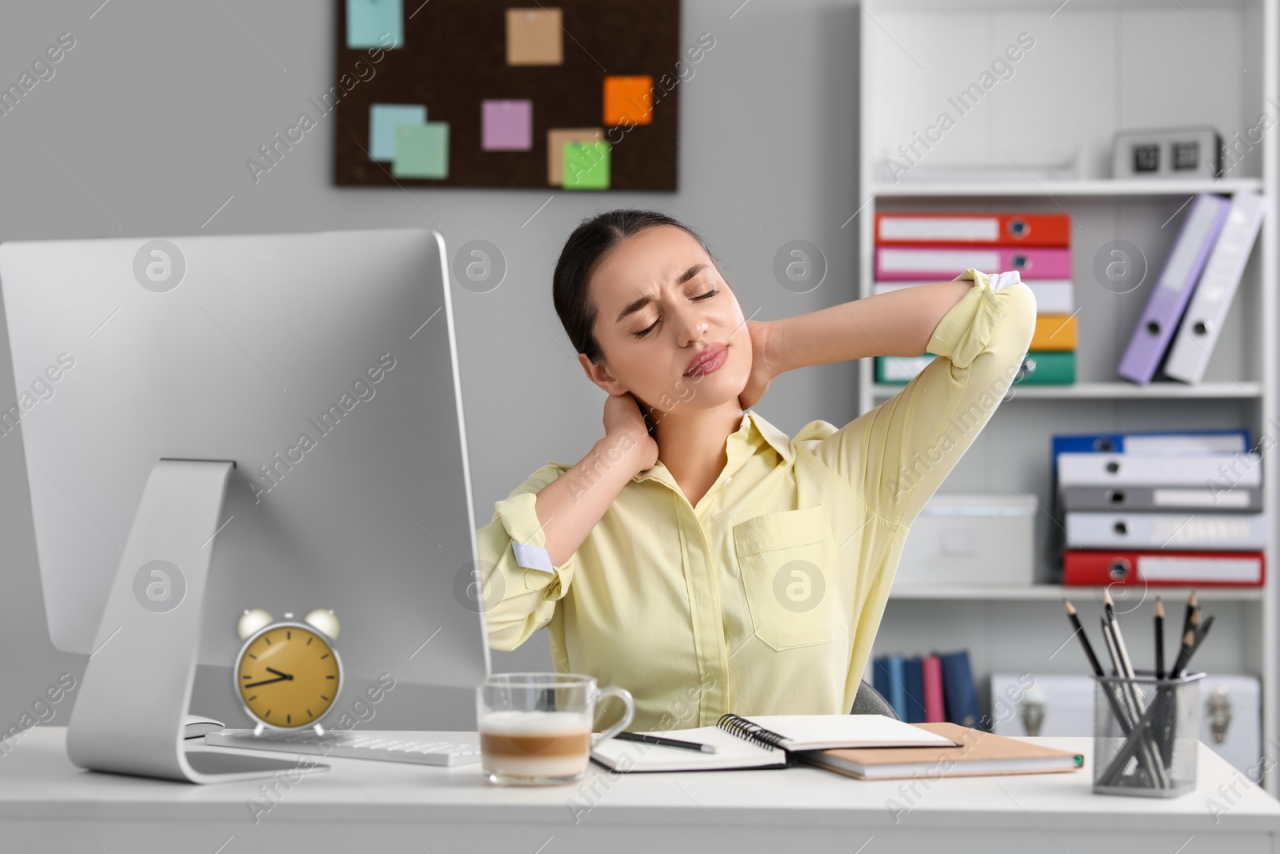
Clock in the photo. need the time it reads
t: 9:43
